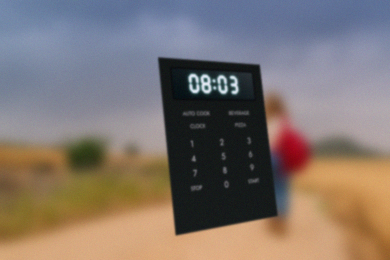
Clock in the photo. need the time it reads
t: 8:03
